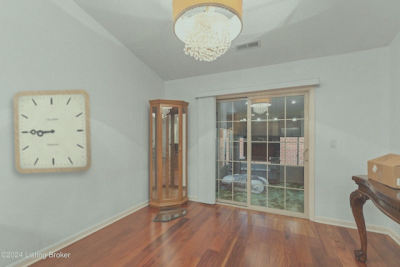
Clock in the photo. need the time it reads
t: 8:45
